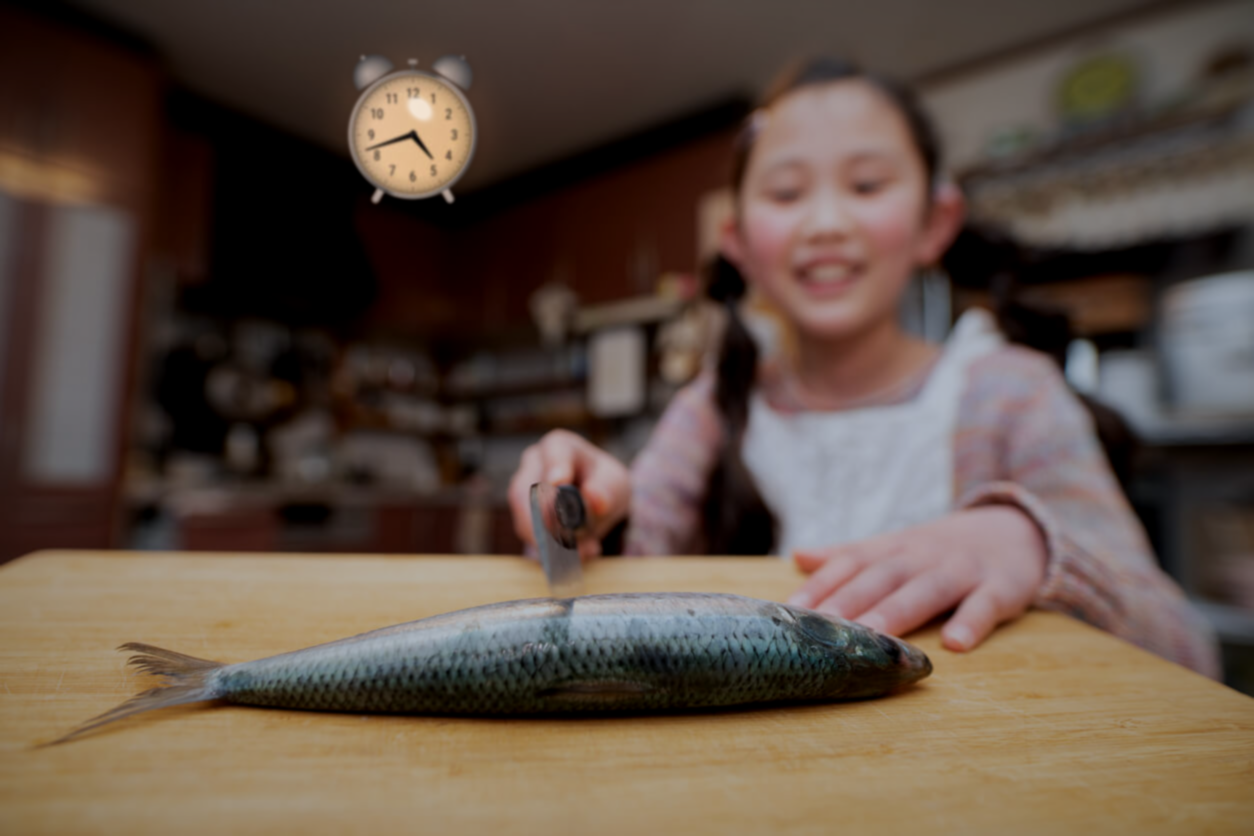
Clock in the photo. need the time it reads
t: 4:42
